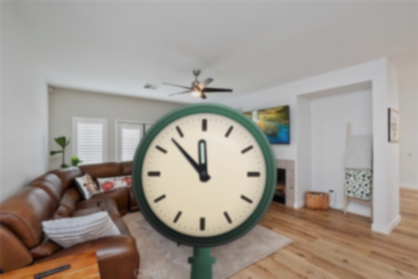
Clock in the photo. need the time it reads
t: 11:53
